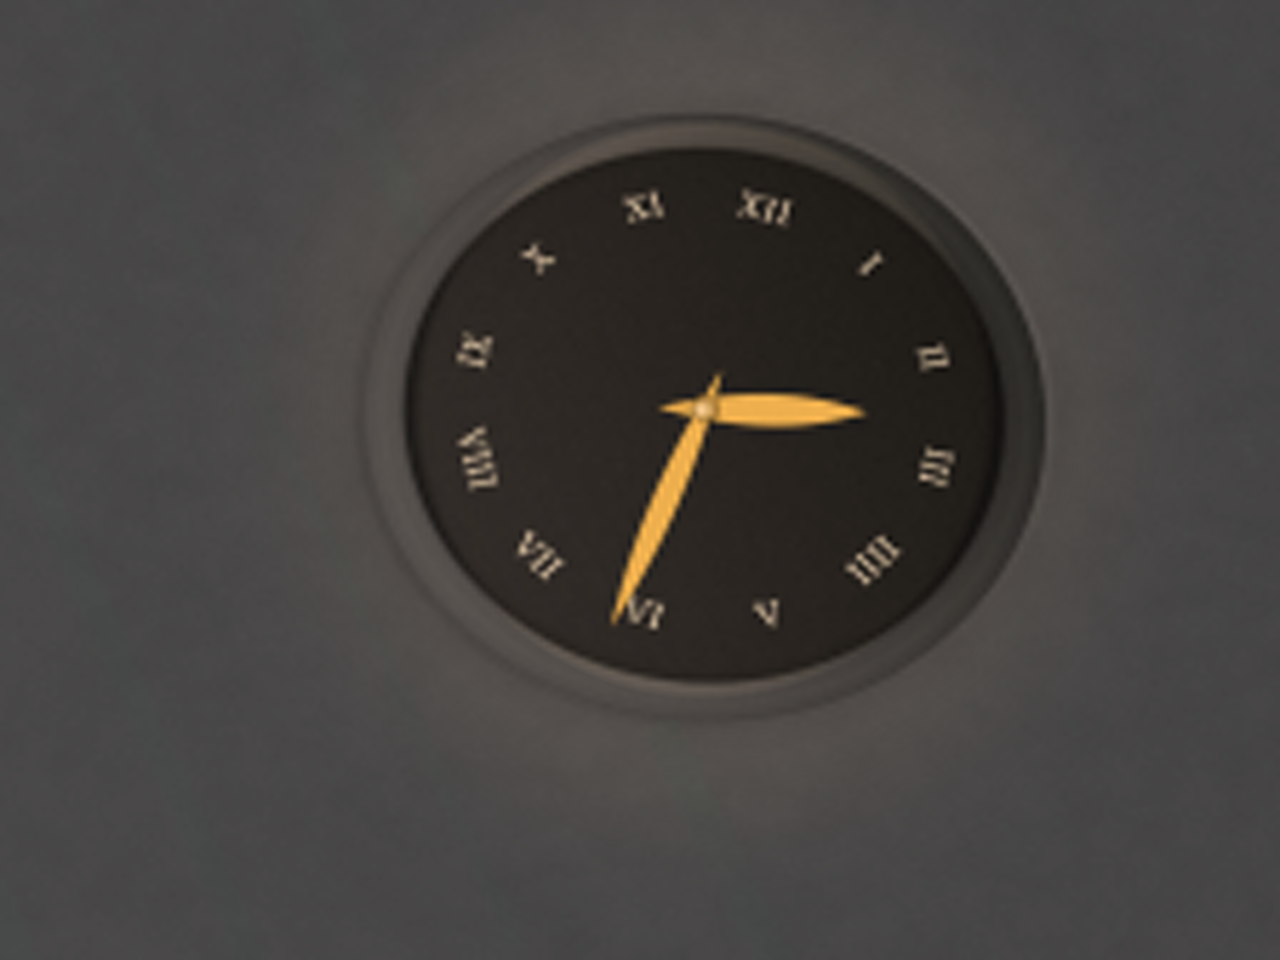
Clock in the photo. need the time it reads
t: 2:31
